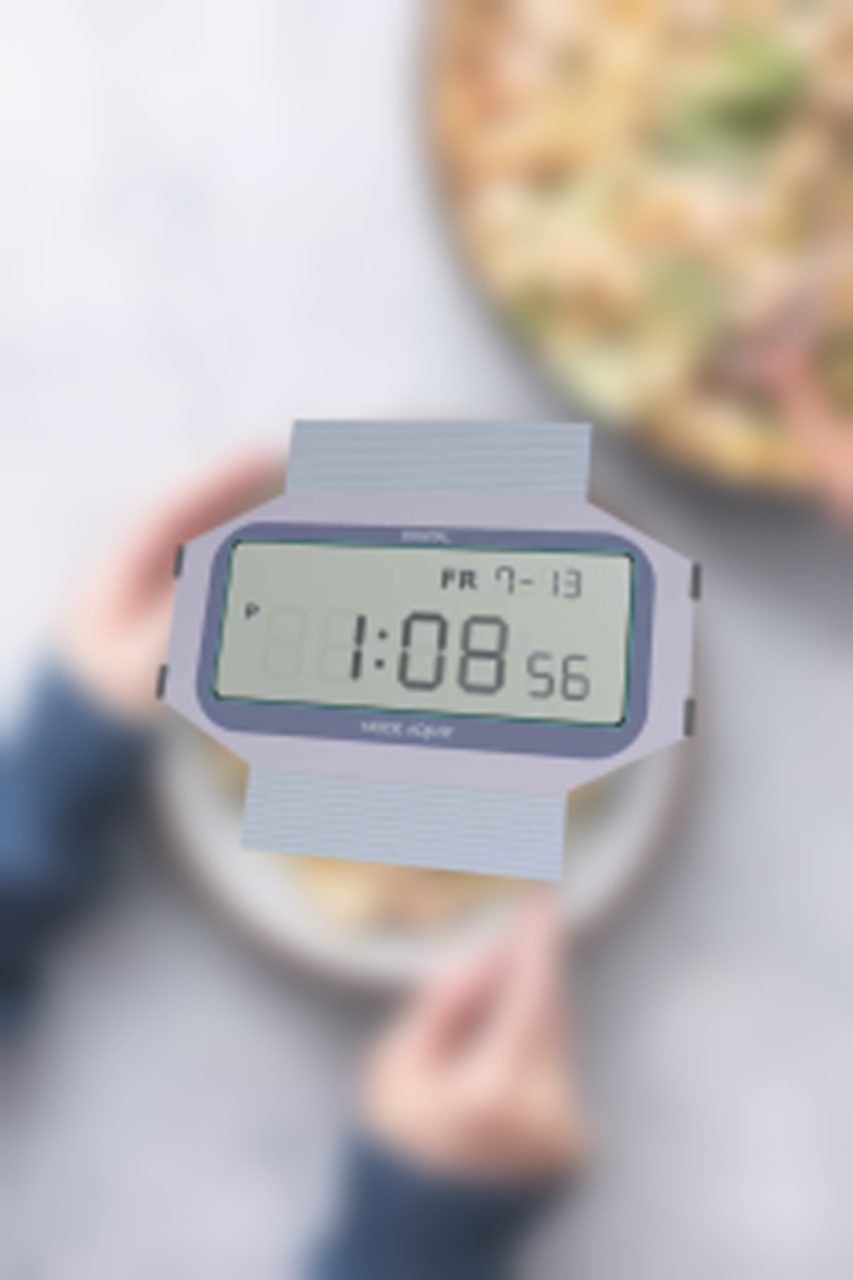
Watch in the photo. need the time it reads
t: 1:08:56
